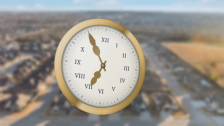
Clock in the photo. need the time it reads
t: 6:55
